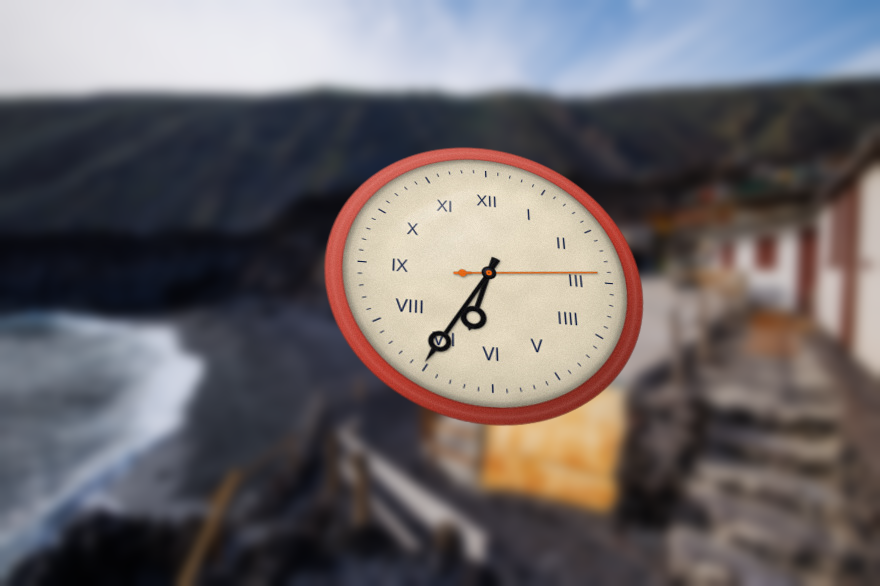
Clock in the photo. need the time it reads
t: 6:35:14
